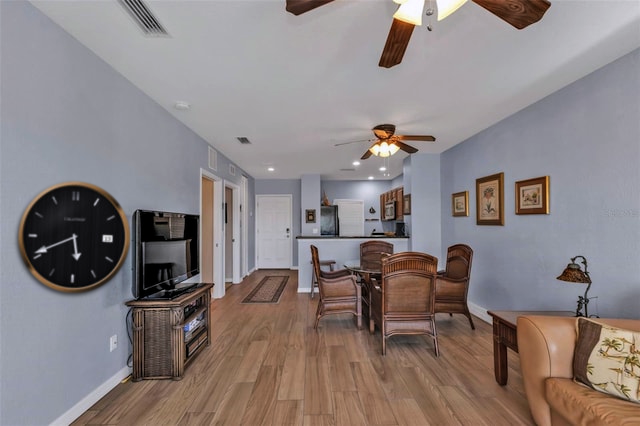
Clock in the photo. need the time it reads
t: 5:41
